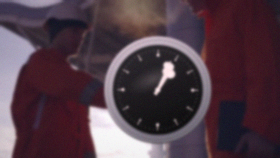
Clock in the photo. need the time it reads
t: 1:04
